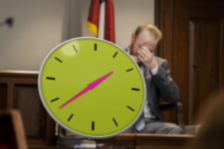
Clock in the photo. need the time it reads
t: 1:38
